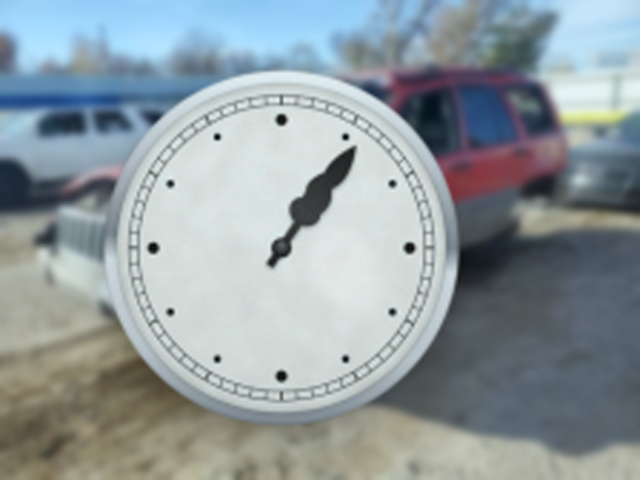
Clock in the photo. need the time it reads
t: 1:06
